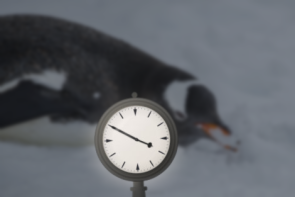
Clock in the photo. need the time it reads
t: 3:50
